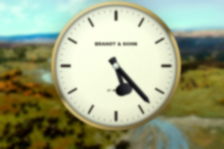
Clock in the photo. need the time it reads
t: 5:23
